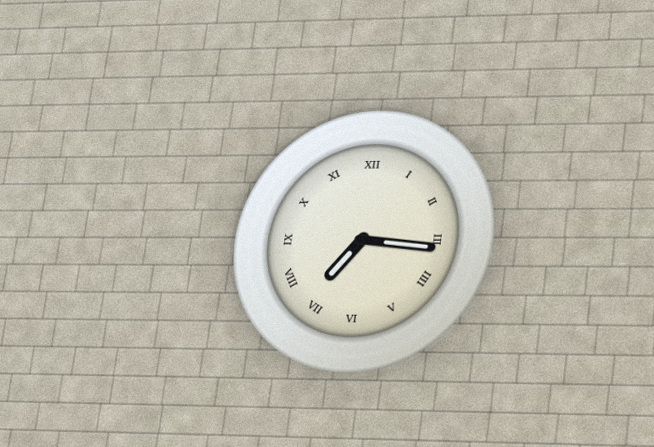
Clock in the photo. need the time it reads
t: 7:16
